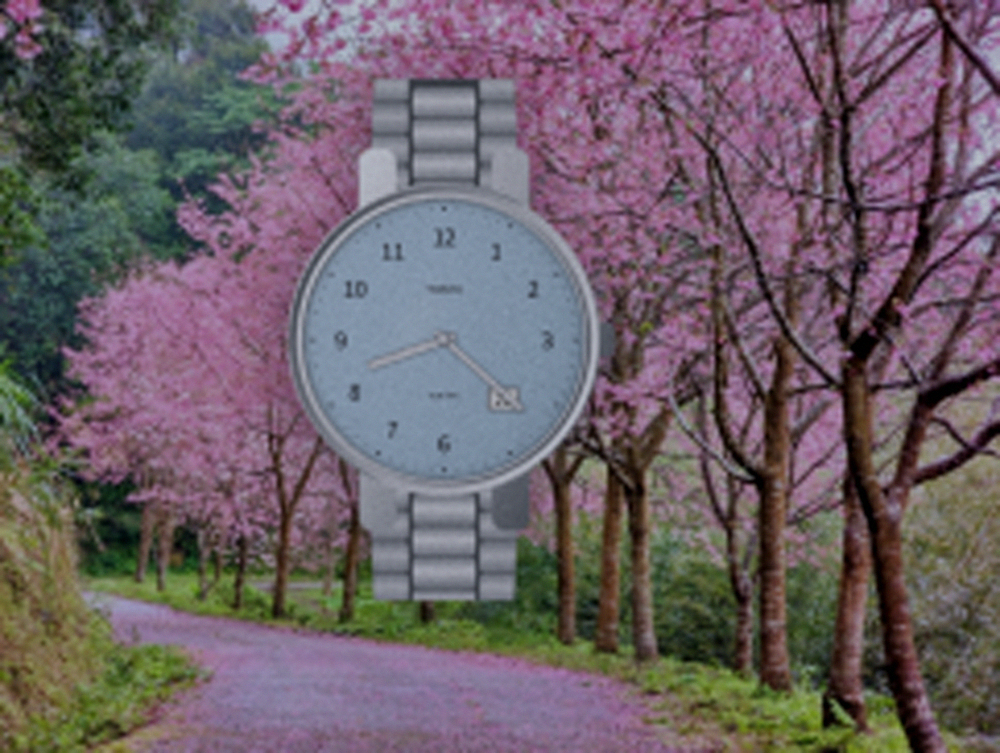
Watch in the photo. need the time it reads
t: 8:22
